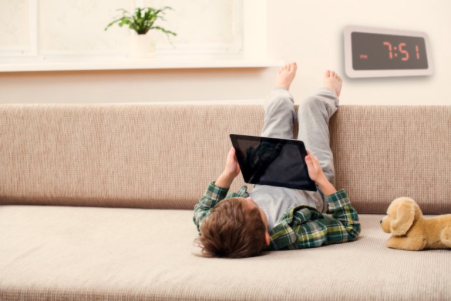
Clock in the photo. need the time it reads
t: 7:51
